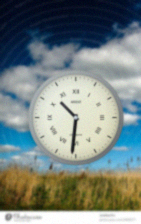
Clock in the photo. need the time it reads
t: 10:31
